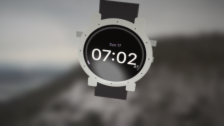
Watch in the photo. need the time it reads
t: 7:02
